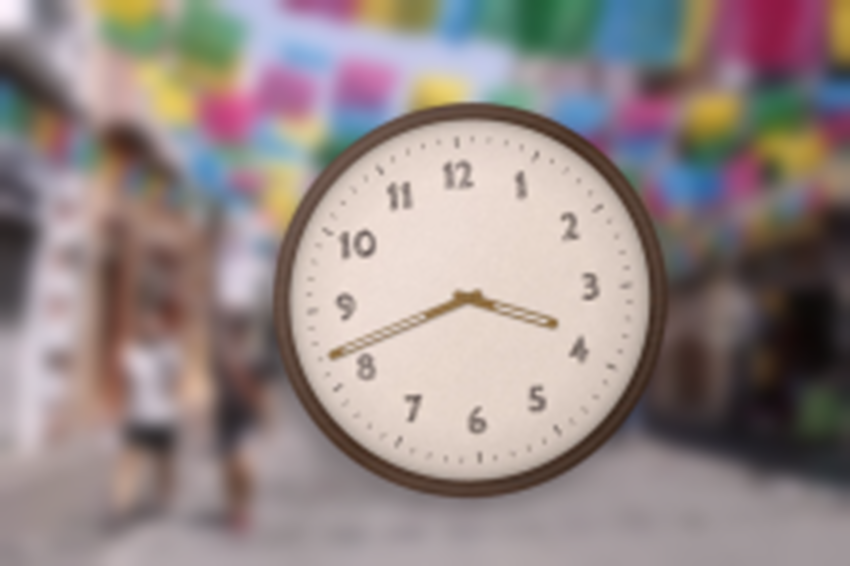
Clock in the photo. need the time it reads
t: 3:42
